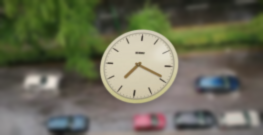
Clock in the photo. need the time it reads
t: 7:19
